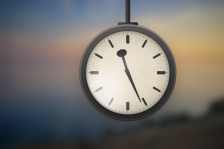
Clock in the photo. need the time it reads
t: 11:26
